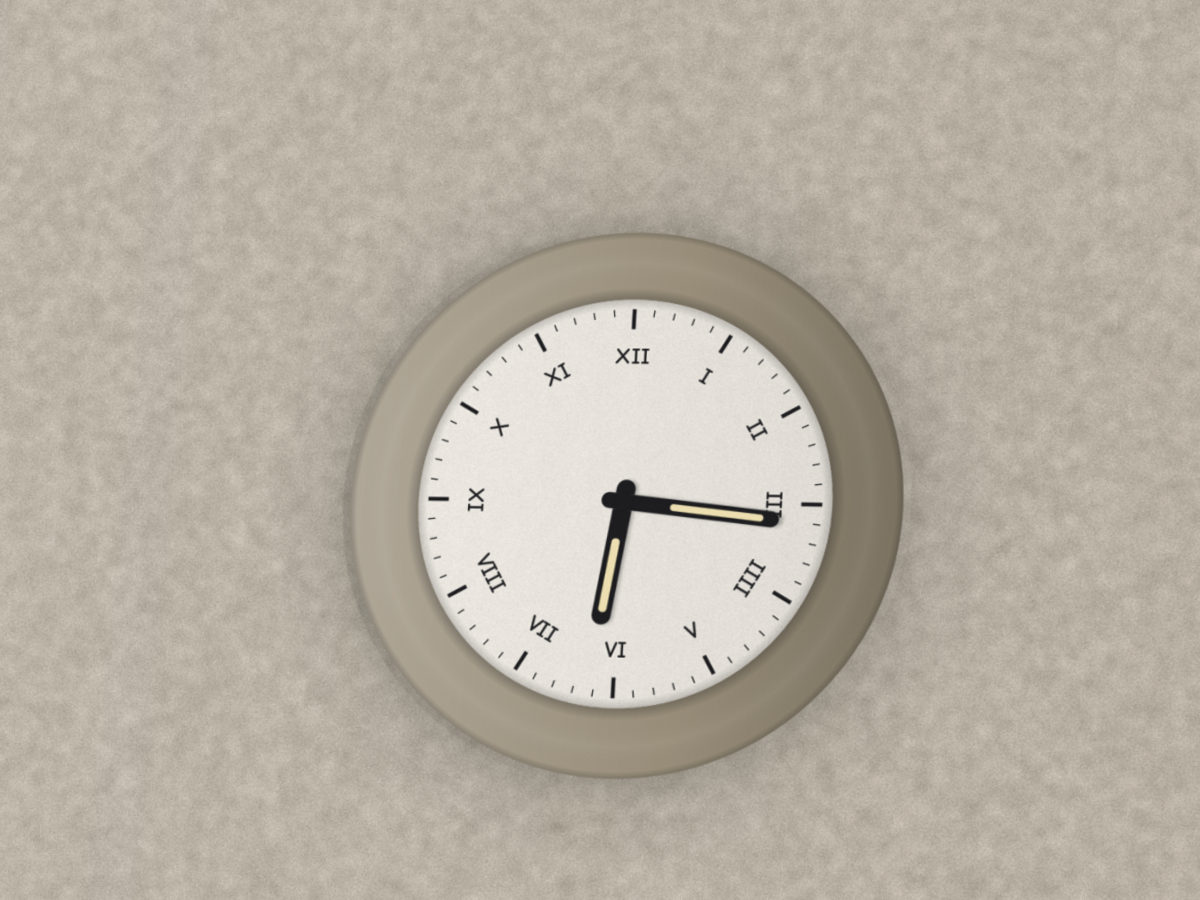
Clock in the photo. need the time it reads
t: 6:16
